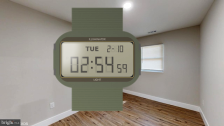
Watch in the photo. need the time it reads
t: 2:54:59
